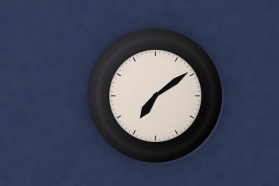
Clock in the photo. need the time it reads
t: 7:09
